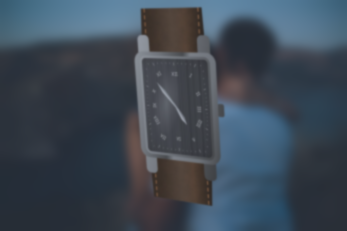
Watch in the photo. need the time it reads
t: 4:53
